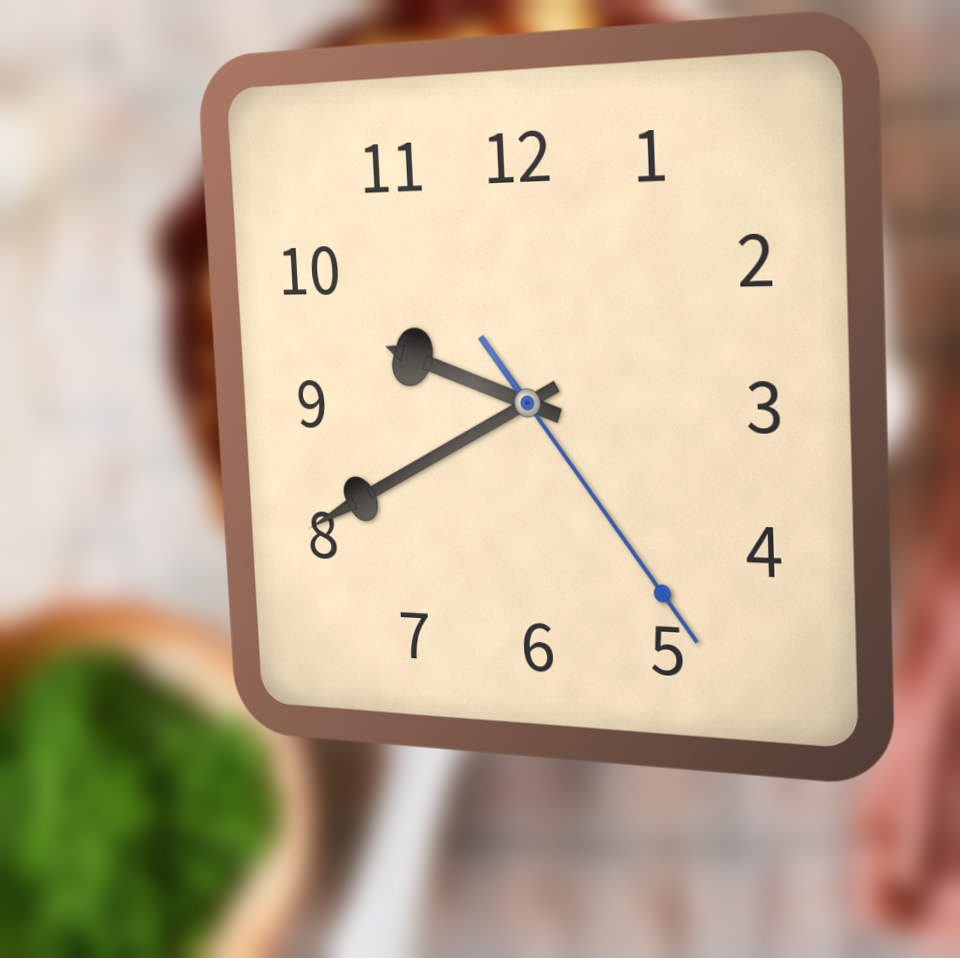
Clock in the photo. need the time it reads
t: 9:40:24
